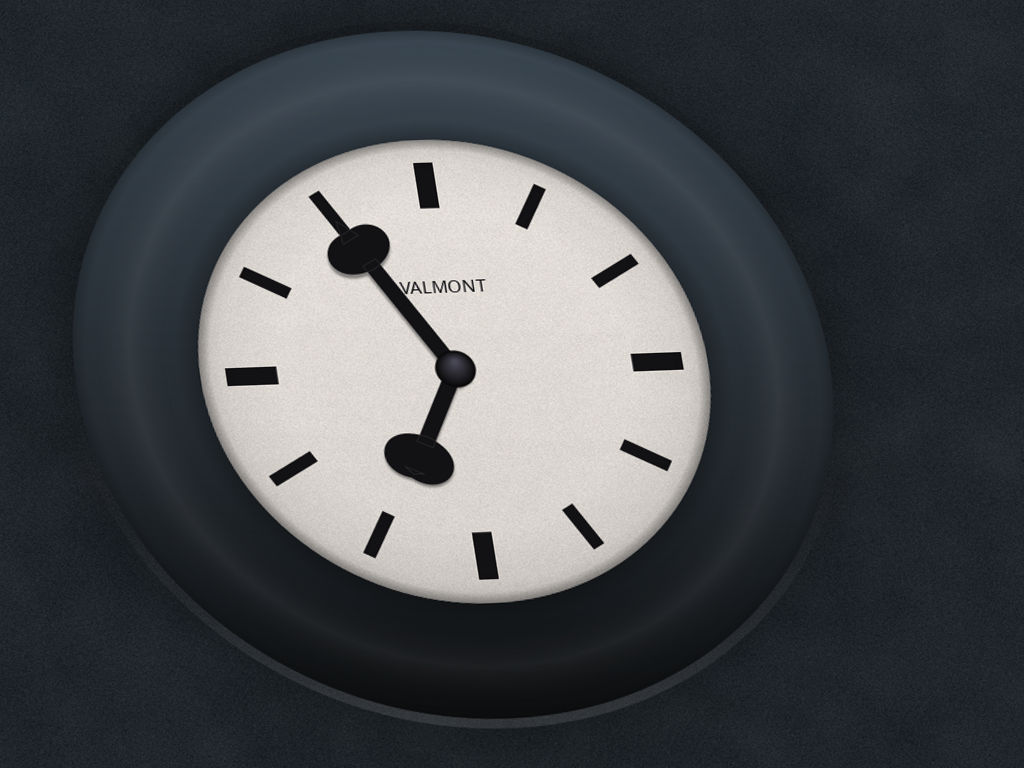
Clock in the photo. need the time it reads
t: 6:55
